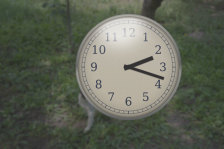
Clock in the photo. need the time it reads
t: 2:18
